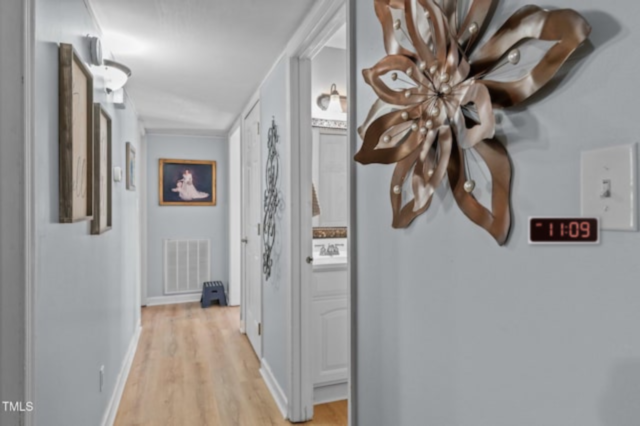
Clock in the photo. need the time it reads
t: 11:09
